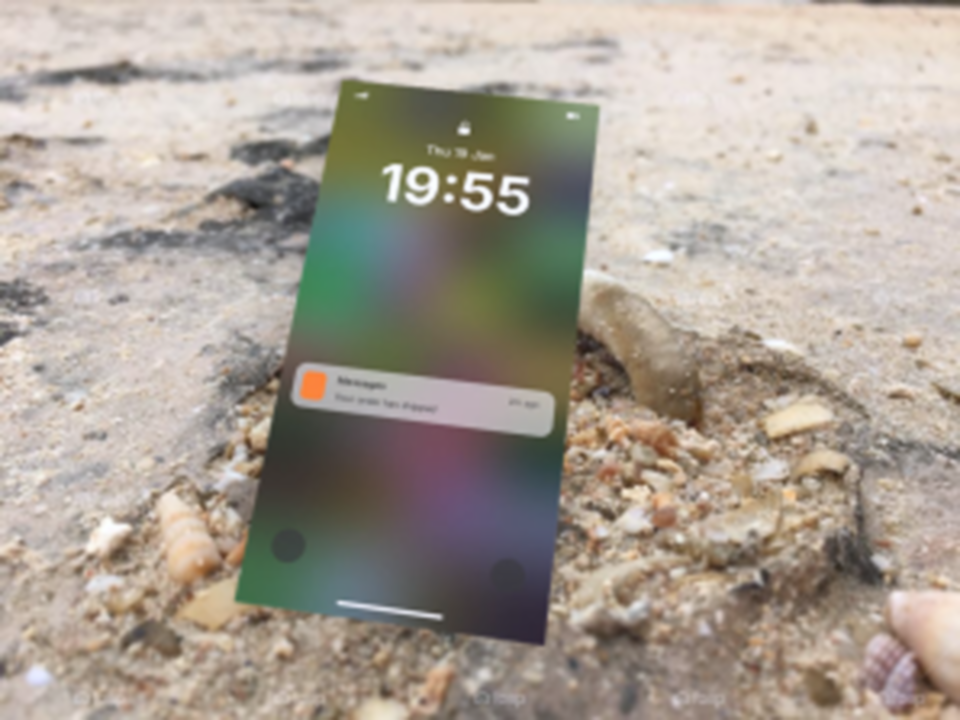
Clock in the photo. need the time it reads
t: 19:55
